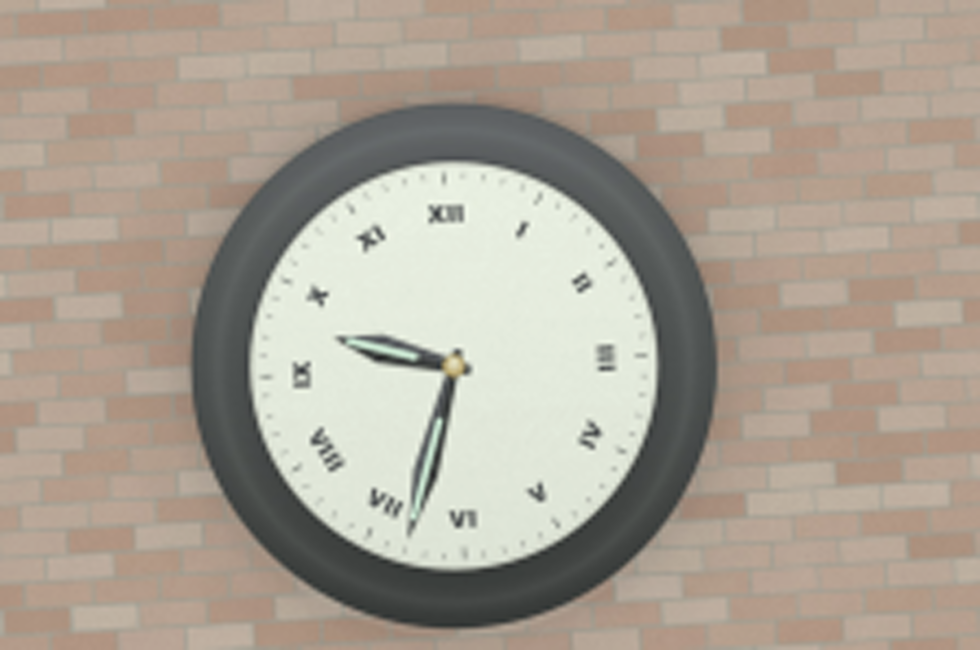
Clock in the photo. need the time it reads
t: 9:33
